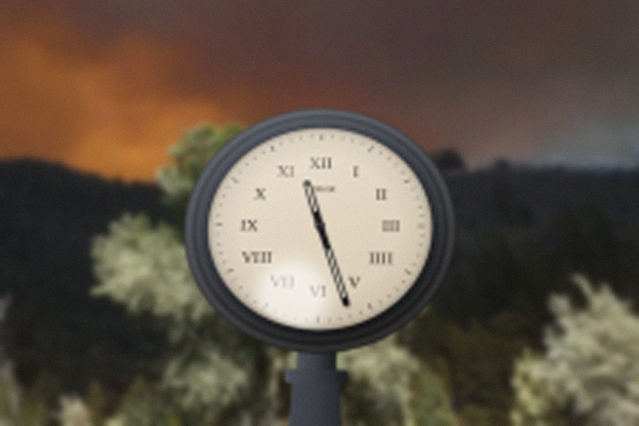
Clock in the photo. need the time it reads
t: 11:27
